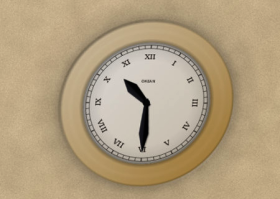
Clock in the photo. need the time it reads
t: 10:30
